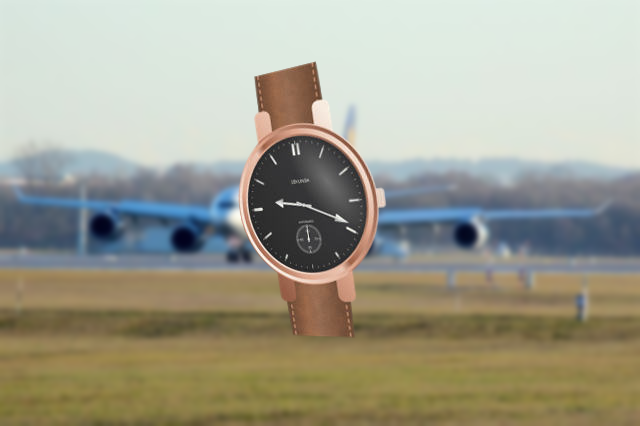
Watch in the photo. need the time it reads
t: 9:19
